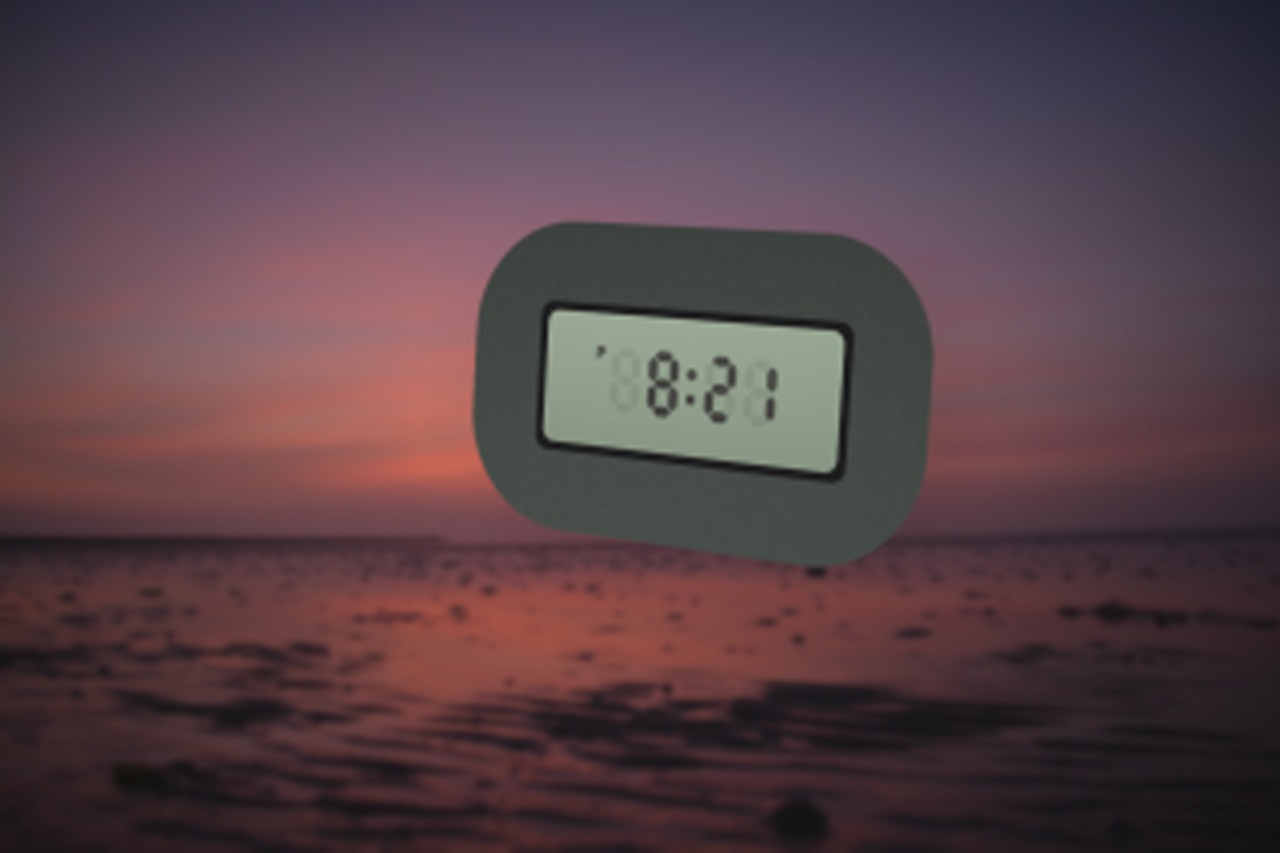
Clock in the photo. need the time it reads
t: 8:21
